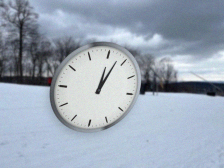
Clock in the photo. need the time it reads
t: 12:03
